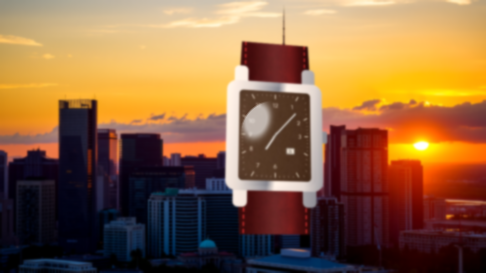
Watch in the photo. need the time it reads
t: 7:07
